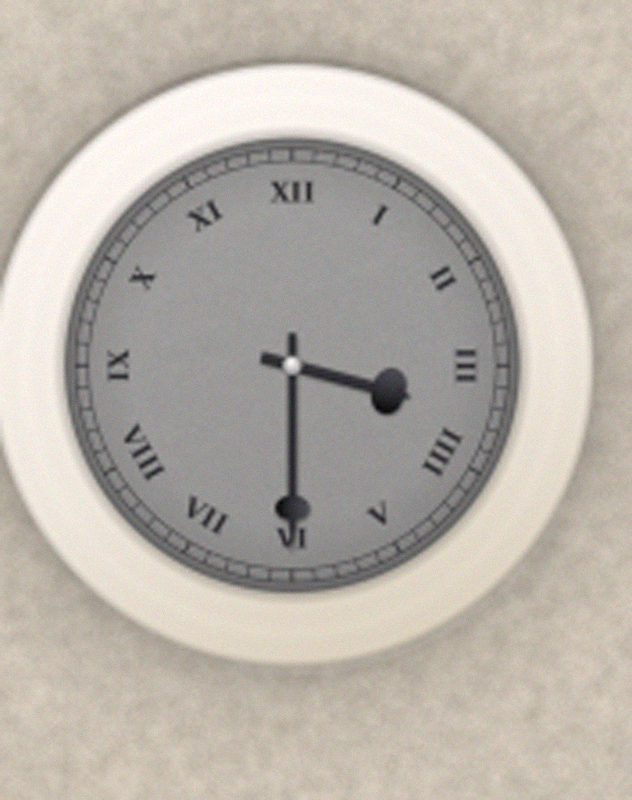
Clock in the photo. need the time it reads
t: 3:30
